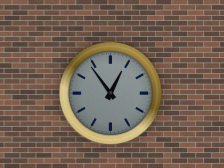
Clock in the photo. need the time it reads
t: 12:54
